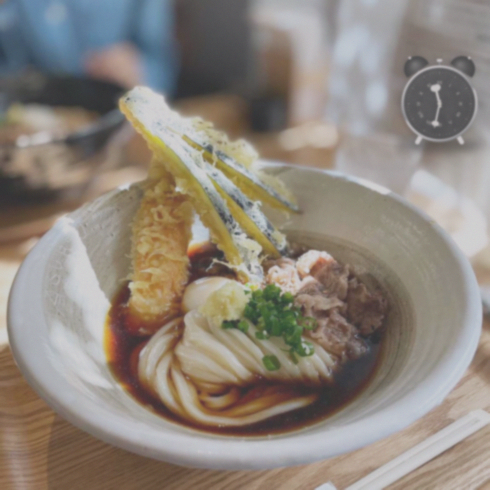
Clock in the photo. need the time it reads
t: 11:32
